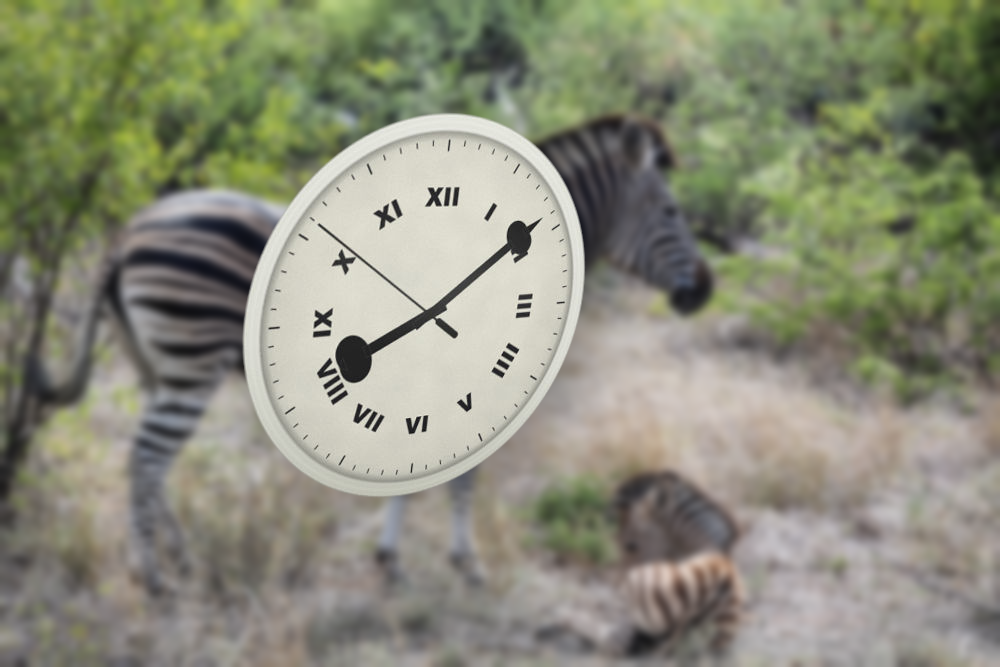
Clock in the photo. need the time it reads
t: 8:08:51
